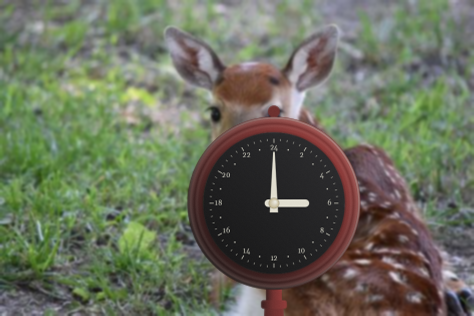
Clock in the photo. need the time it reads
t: 6:00
